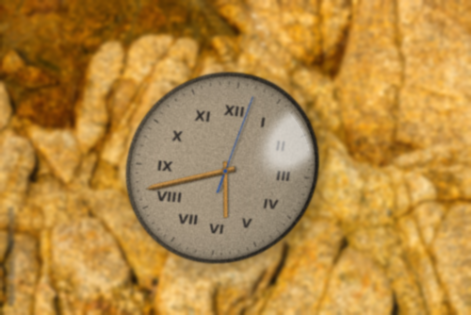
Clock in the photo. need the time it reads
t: 5:42:02
